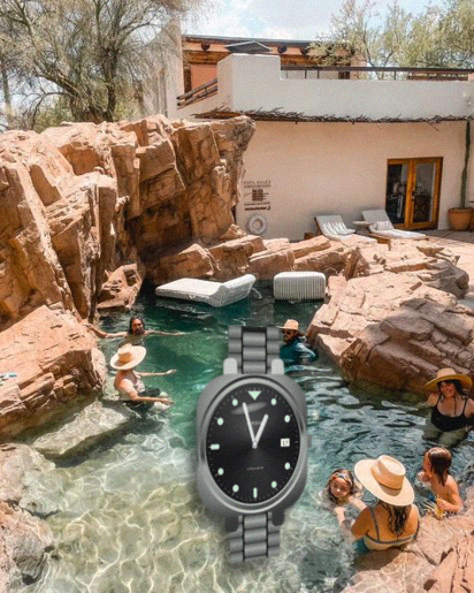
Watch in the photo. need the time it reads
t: 12:57
